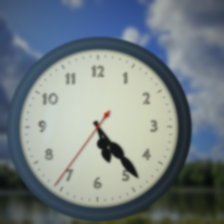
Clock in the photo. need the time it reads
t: 5:23:36
